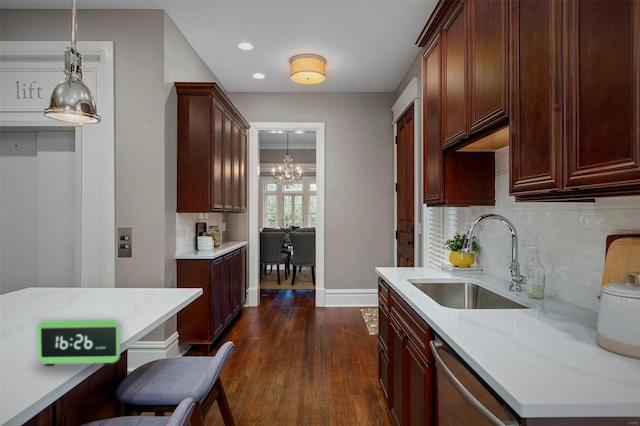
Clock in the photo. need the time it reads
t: 16:26
